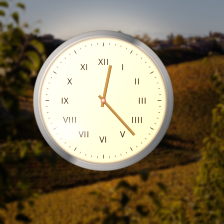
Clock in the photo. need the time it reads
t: 12:23
